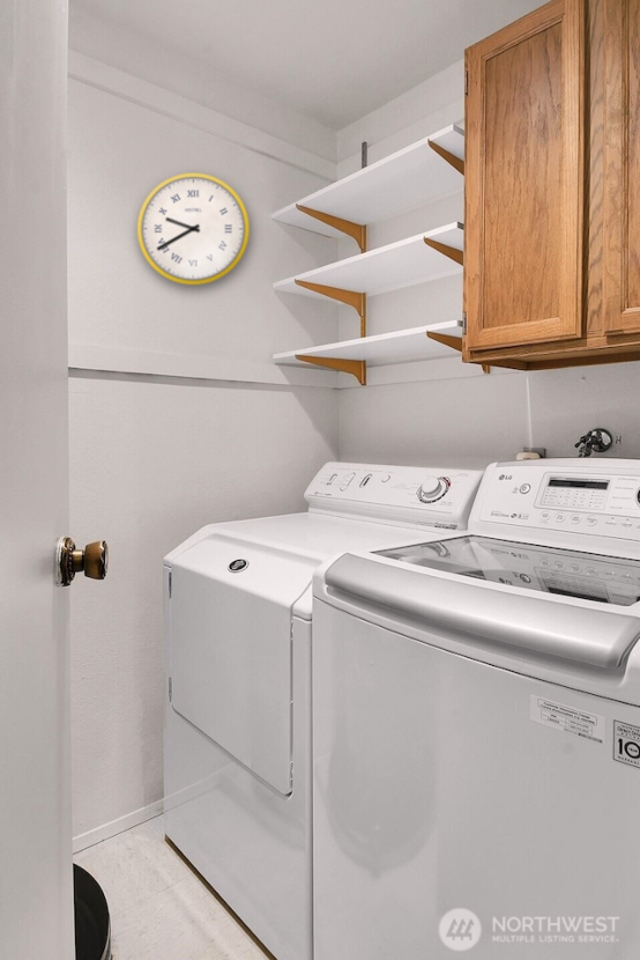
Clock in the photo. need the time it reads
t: 9:40
